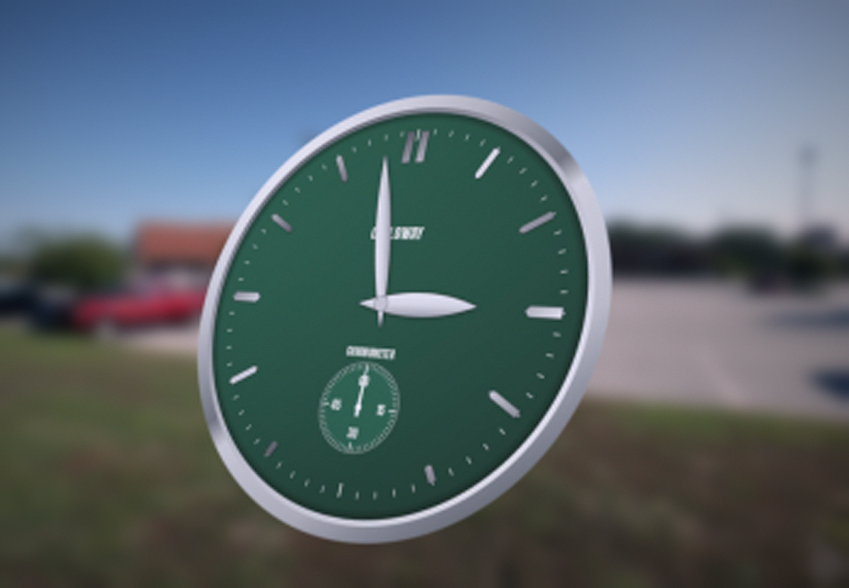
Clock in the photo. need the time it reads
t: 2:58
